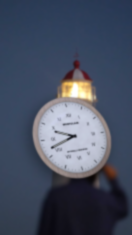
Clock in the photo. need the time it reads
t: 9:42
